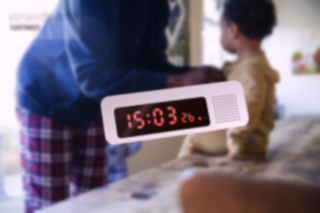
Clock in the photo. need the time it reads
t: 15:03
